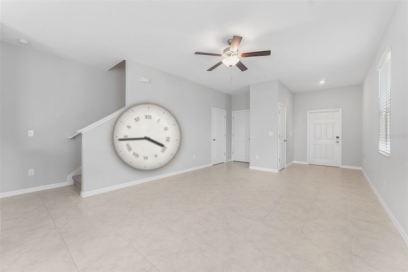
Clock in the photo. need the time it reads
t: 3:44
